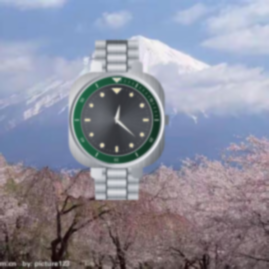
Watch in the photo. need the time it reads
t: 12:22
